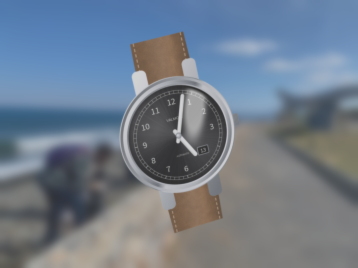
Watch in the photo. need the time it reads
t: 5:03
